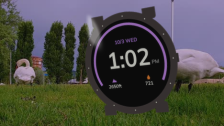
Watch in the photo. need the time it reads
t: 1:02
